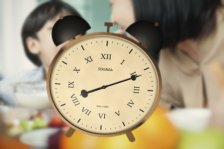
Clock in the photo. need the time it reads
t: 8:11
